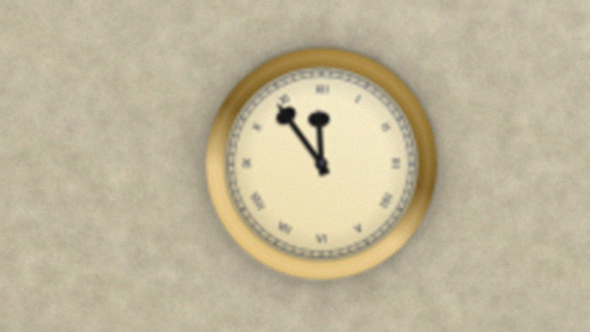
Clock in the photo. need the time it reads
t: 11:54
